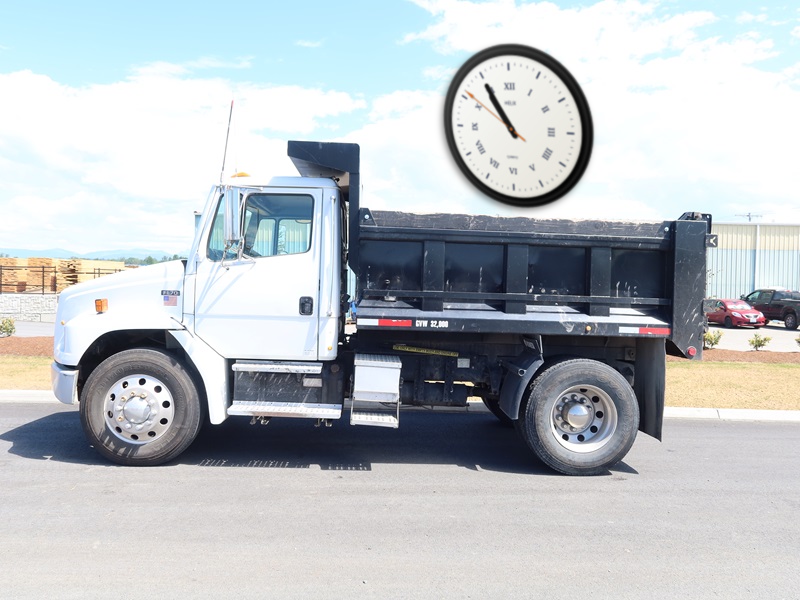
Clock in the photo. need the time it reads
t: 10:54:51
